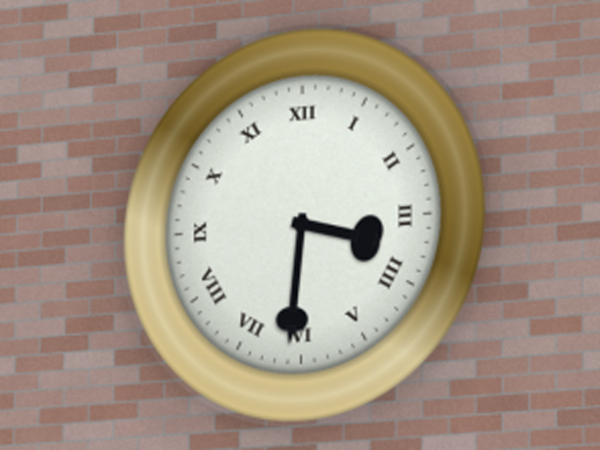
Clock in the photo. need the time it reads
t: 3:31
